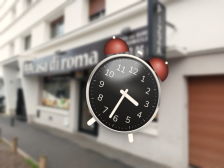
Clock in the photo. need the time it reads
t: 3:32
